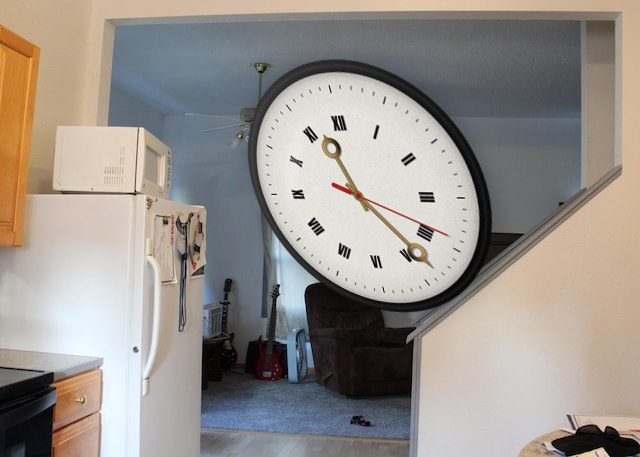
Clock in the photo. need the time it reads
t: 11:23:19
